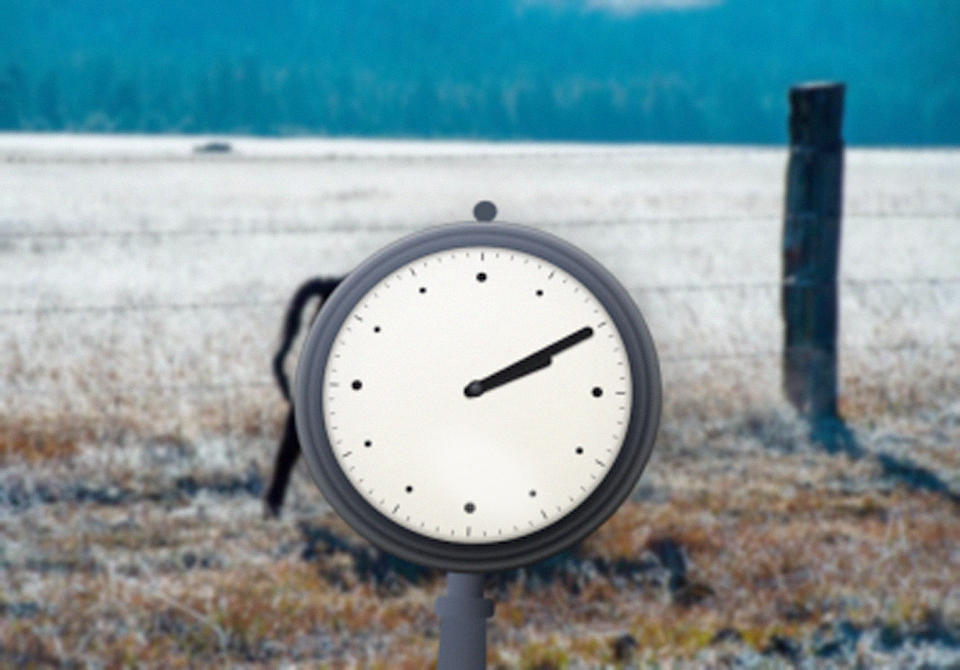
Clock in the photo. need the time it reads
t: 2:10
